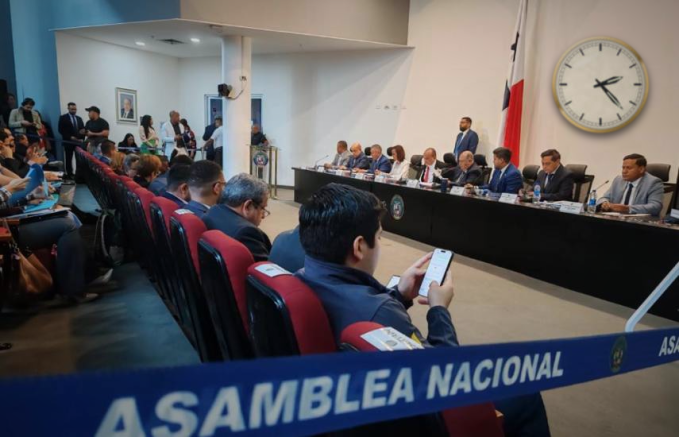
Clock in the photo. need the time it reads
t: 2:23
